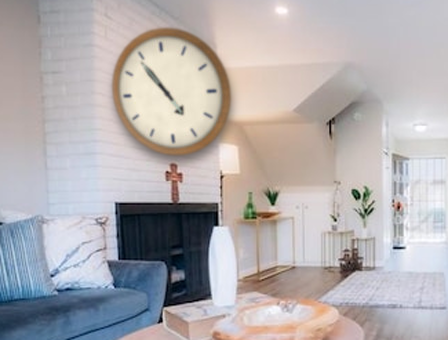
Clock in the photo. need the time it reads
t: 4:54
